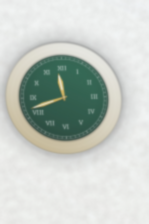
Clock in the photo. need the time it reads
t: 11:42
